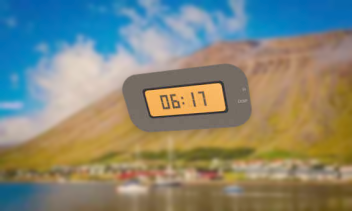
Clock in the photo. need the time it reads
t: 6:17
